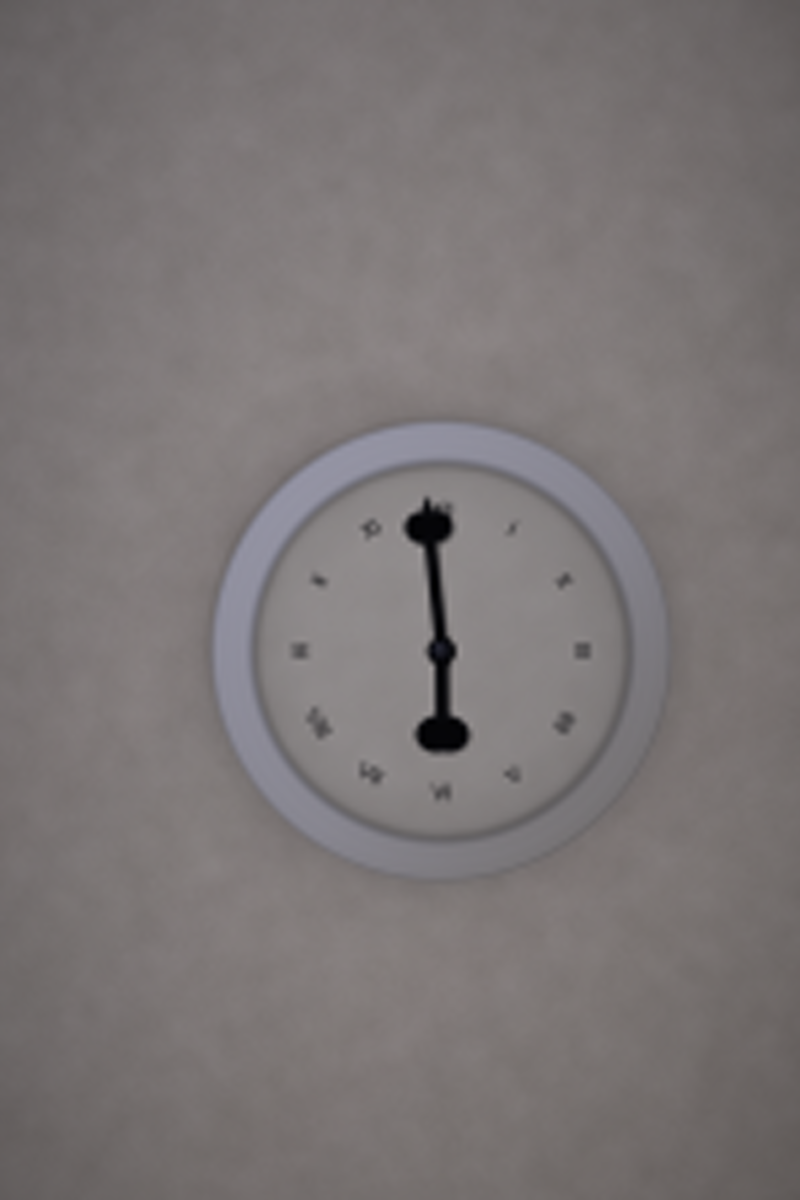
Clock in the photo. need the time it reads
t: 5:59
